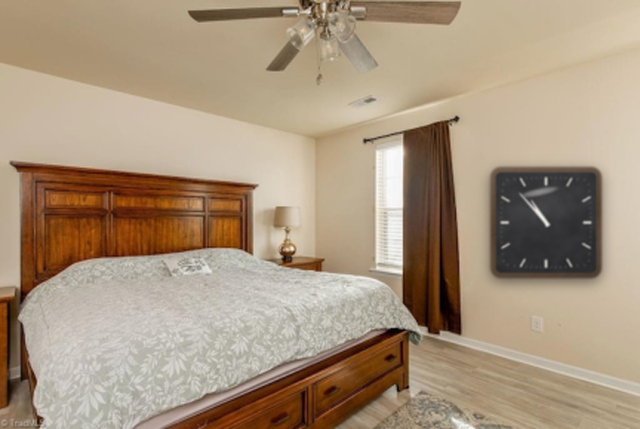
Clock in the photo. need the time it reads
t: 10:53
